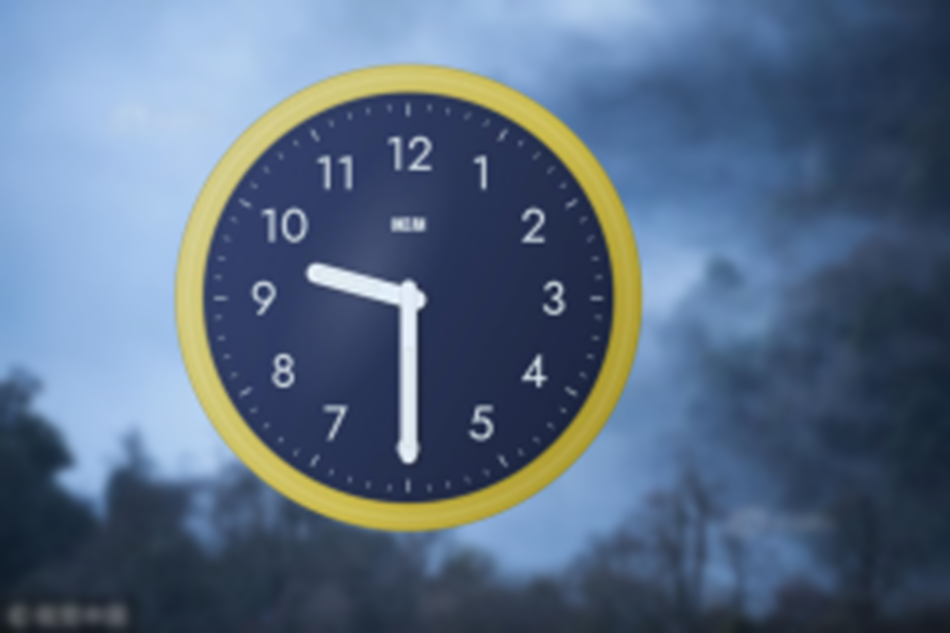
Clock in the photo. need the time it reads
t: 9:30
